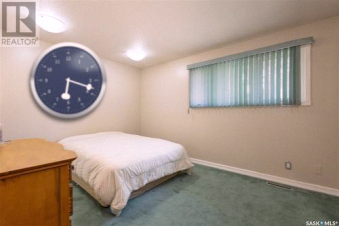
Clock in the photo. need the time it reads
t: 6:18
